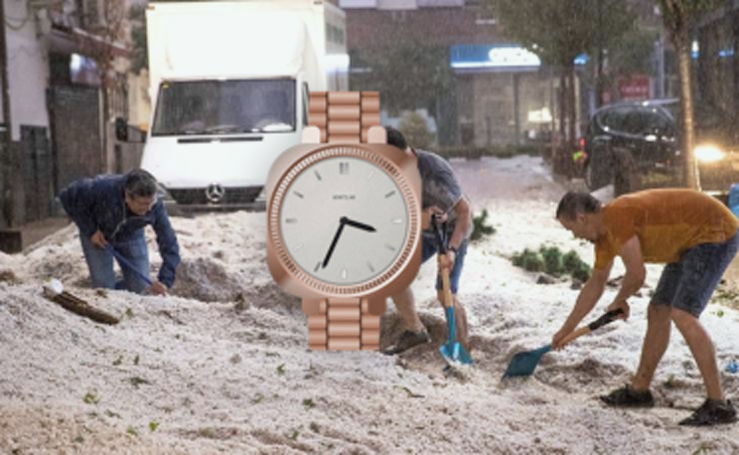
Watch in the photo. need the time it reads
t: 3:34
